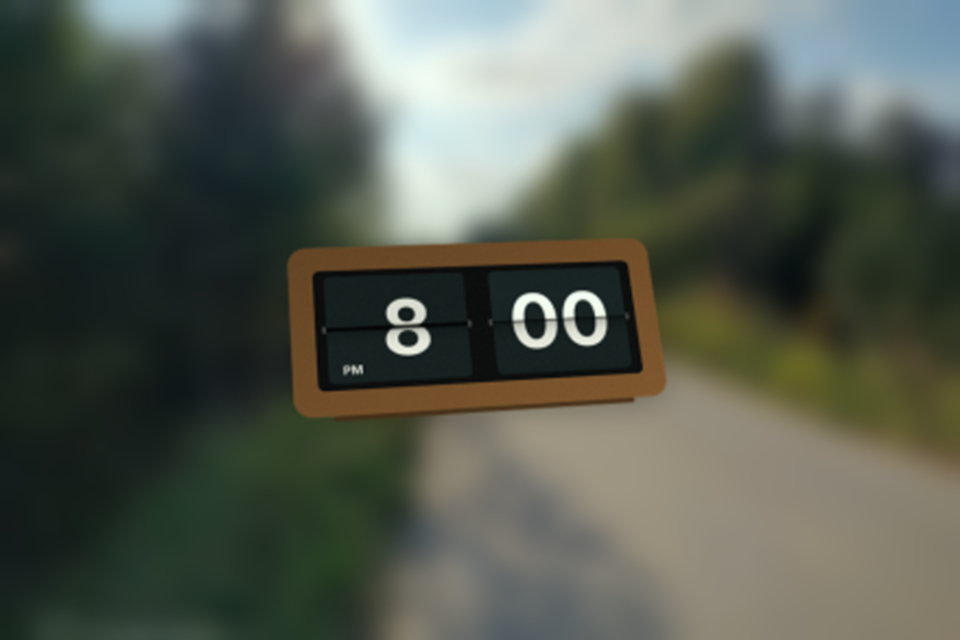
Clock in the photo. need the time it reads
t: 8:00
